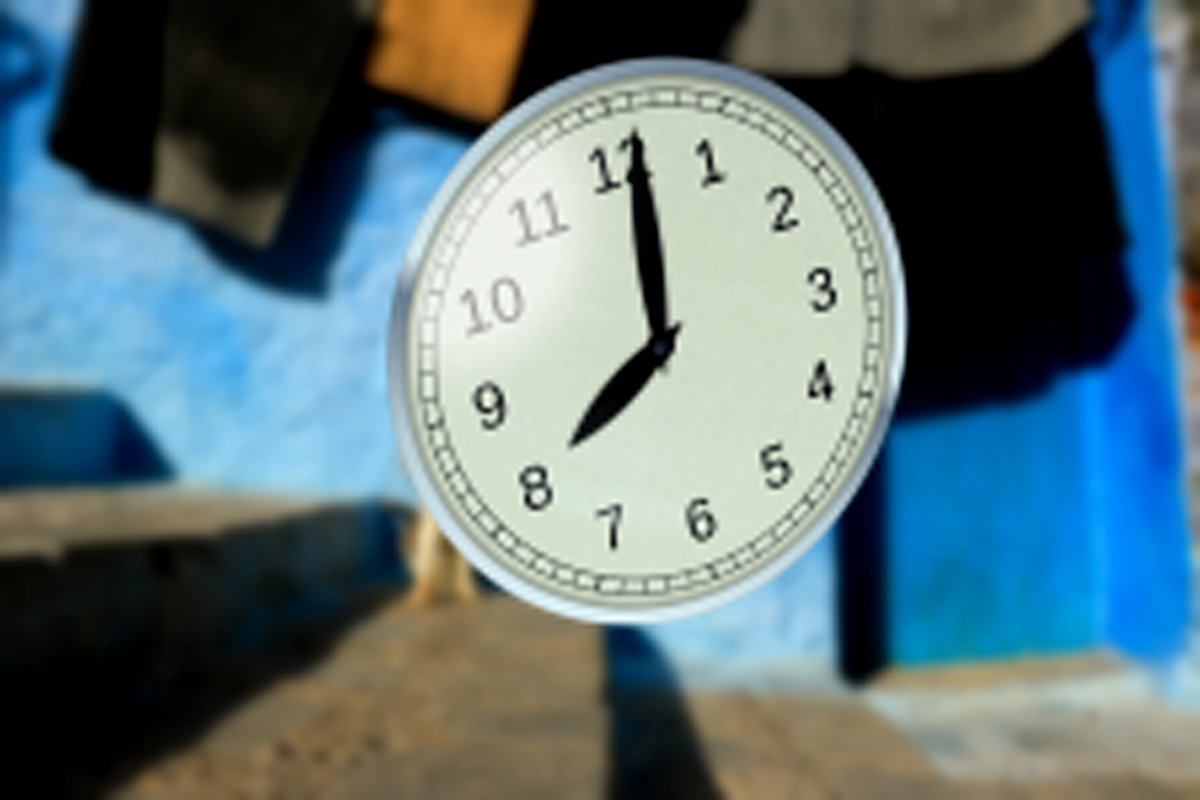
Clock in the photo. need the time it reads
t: 8:01
